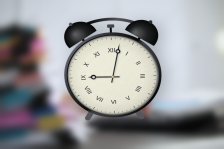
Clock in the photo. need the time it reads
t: 9:02
